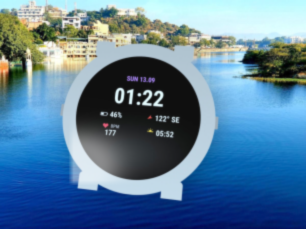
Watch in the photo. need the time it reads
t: 1:22
